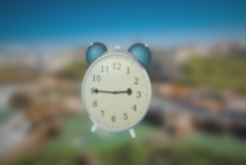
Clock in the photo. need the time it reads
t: 2:45
